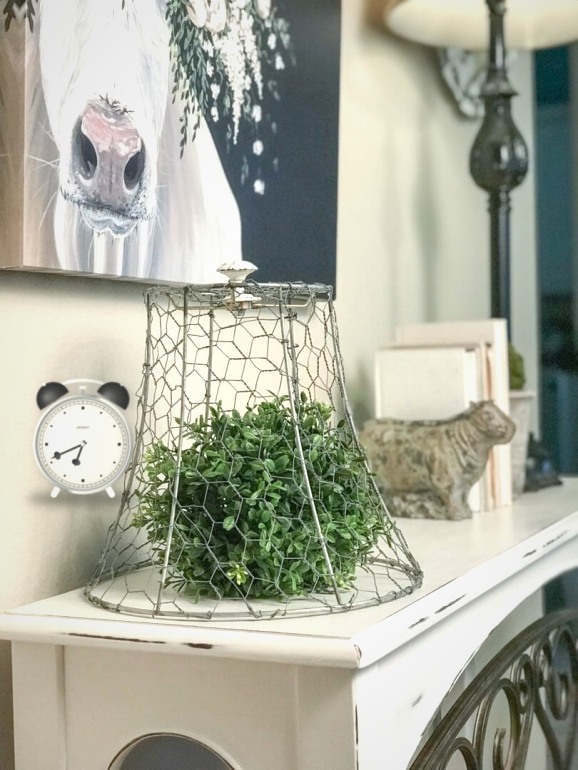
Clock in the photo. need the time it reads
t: 6:41
